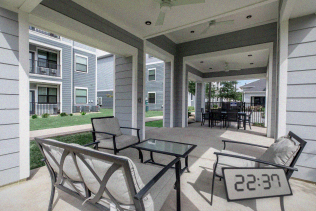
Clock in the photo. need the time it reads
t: 22:37
